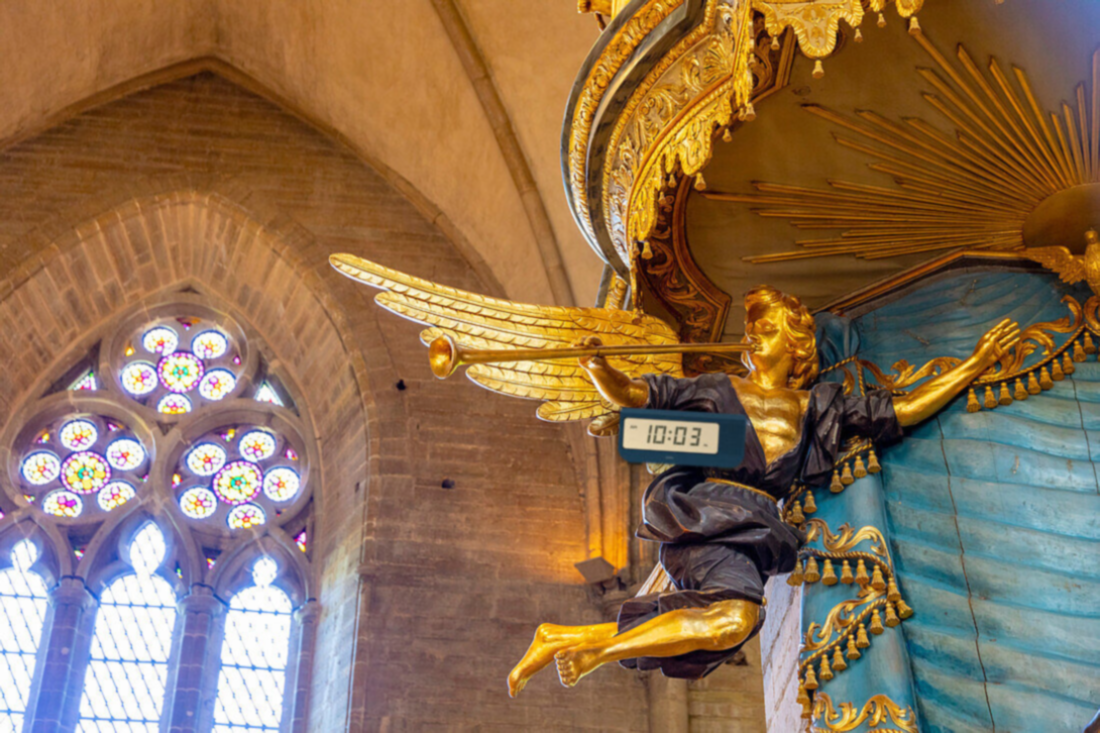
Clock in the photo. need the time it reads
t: 10:03
